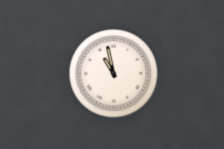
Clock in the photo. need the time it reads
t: 10:58
